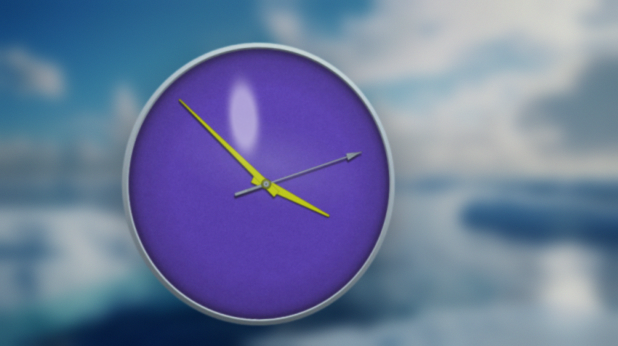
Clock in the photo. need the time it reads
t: 3:52:12
